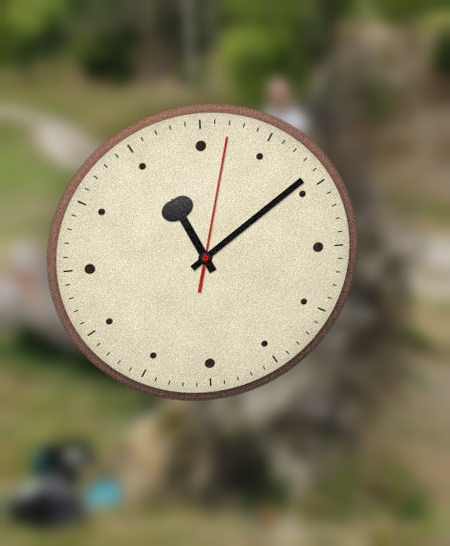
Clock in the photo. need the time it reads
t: 11:09:02
